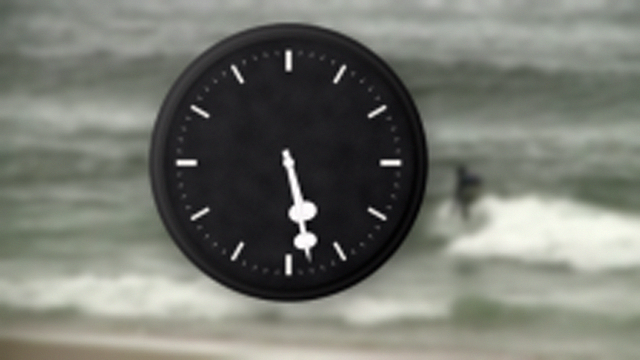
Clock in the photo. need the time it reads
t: 5:28
